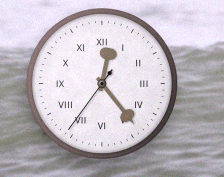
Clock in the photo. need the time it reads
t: 12:23:36
